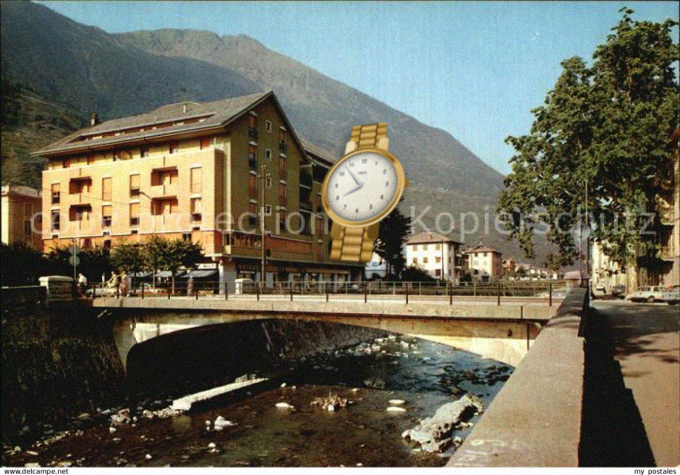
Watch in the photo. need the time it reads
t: 7:53
